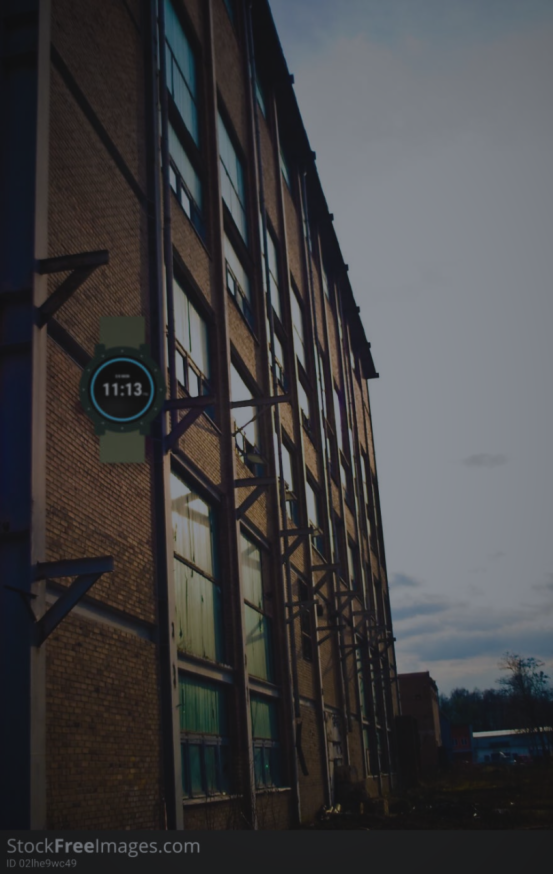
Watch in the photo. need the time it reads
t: 11:13
